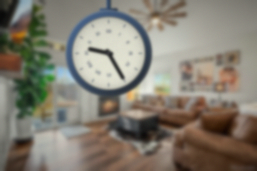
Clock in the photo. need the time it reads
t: 9:25
